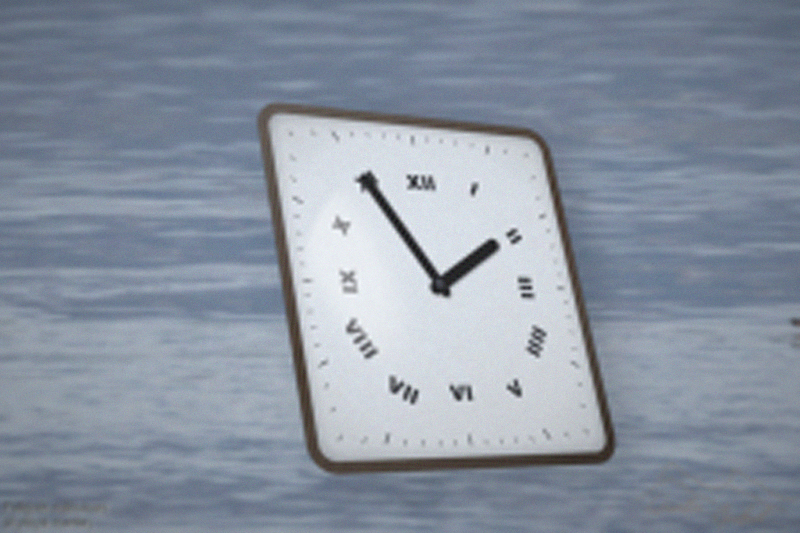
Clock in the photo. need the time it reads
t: 1:55
